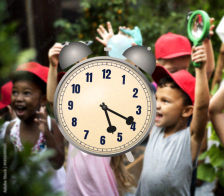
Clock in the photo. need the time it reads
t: 5:19
